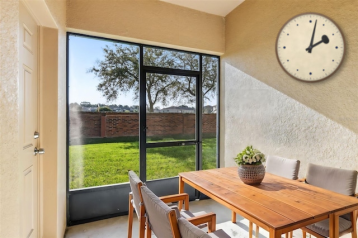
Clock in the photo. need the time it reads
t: 2:02
